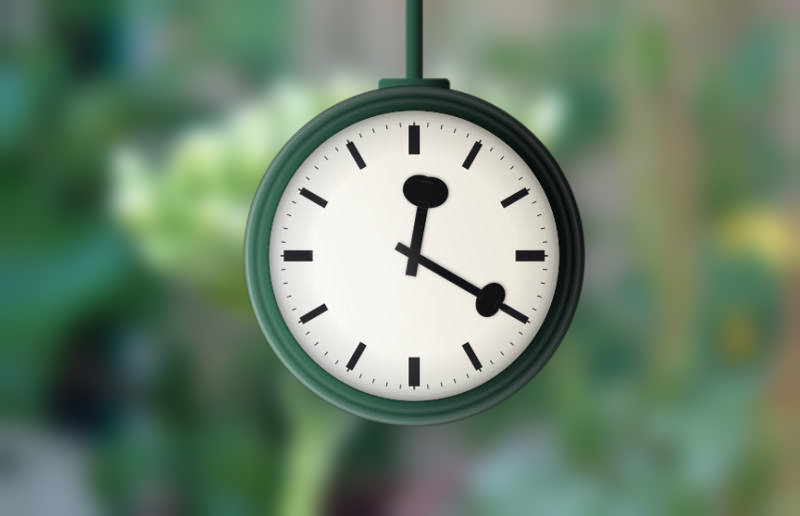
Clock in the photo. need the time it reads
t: 12:20
